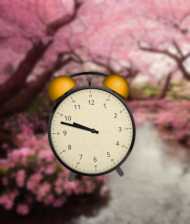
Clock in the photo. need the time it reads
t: 9:48
